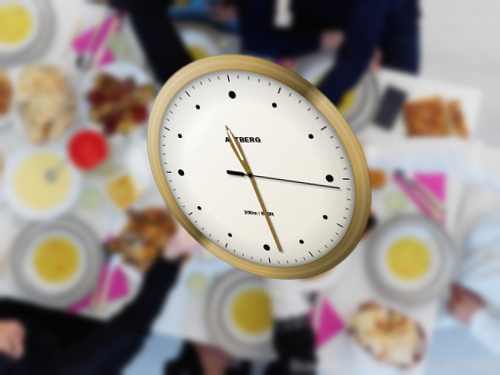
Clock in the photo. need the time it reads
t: 11:28:16
